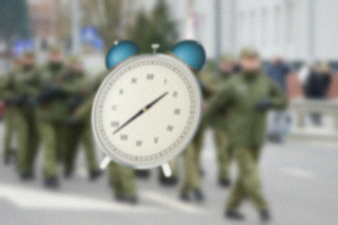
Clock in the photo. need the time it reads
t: 1:38
